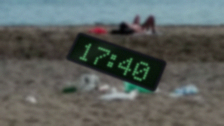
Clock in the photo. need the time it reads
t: 17:40
